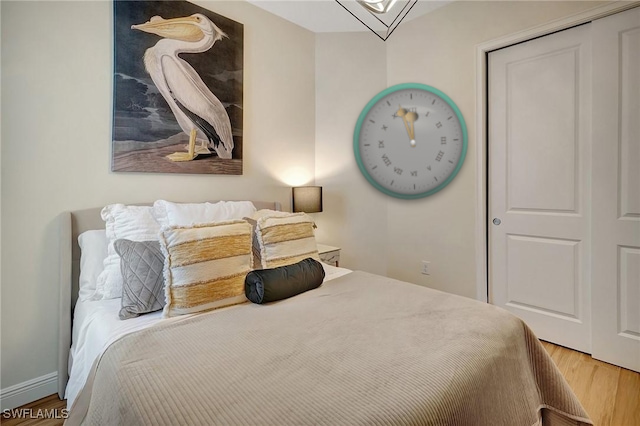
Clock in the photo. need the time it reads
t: 11:57
